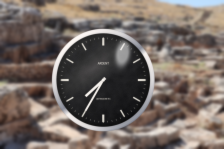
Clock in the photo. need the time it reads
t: 7:35
